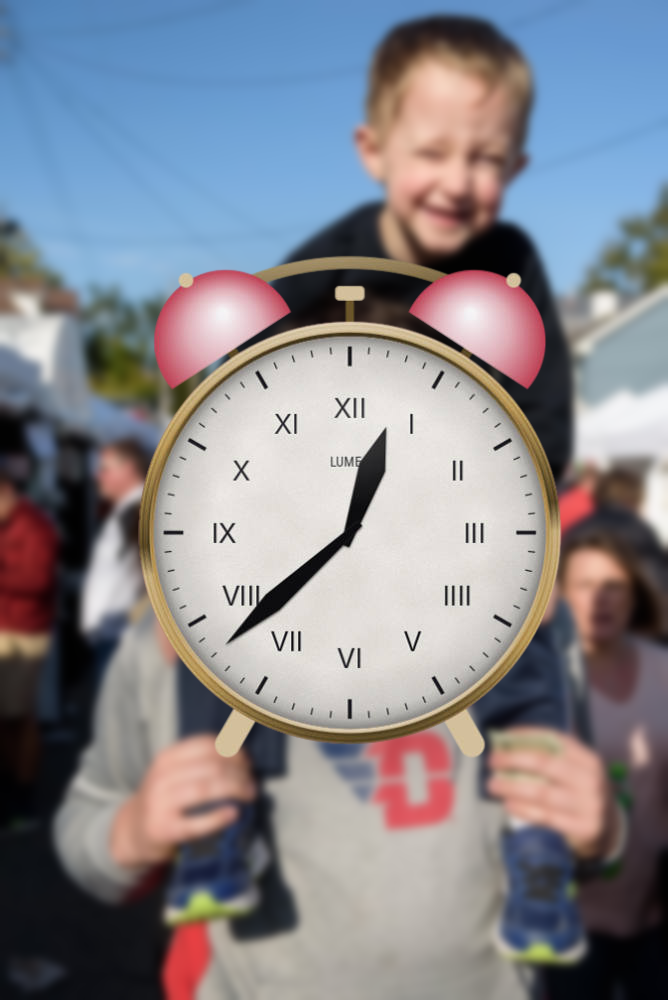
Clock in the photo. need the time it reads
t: 12:38
